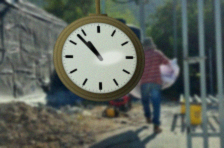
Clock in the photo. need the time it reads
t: 10:53
